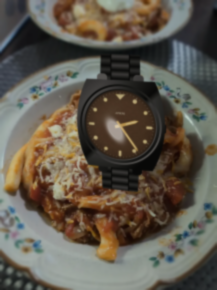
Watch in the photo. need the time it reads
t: 2:24
